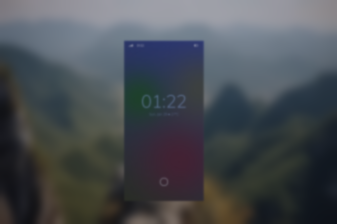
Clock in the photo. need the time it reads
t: 1:22
